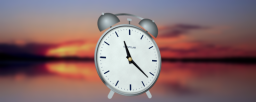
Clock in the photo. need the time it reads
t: 11:22
